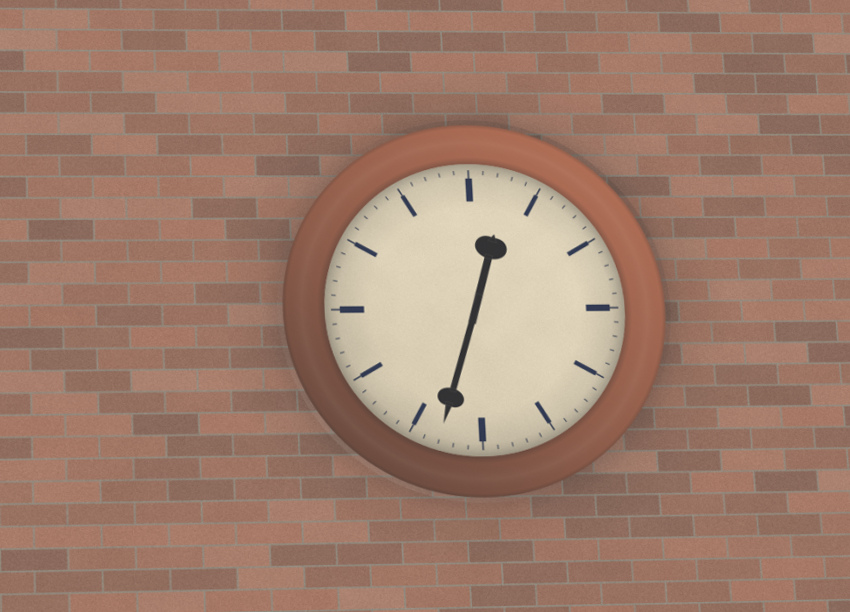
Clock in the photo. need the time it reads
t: 12:33
